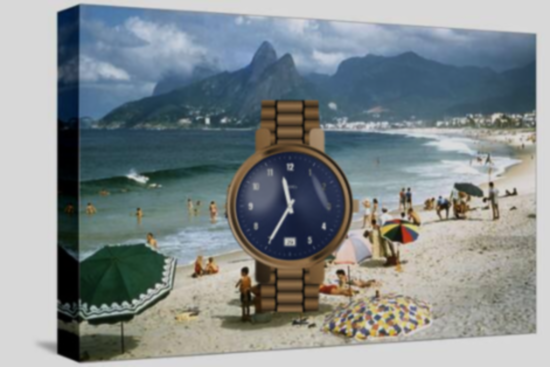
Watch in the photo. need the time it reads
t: 11:35
